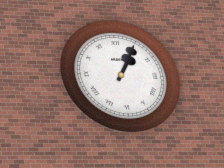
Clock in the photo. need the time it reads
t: 1:05
